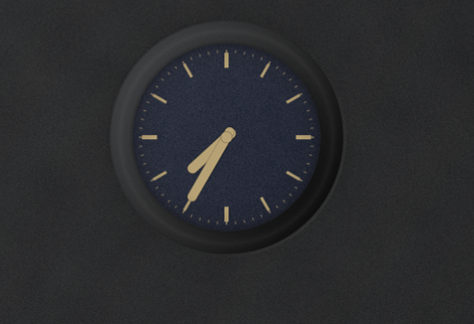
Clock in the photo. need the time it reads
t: 7:35
